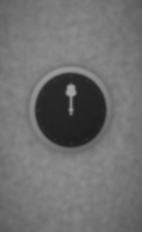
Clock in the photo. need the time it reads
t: 12:00
